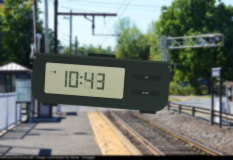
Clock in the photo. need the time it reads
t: 10:43
